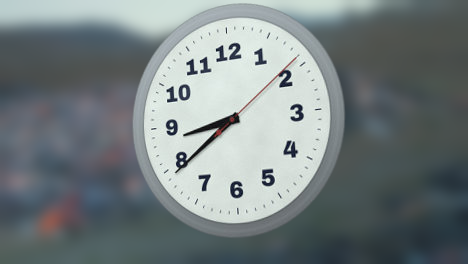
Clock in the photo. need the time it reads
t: 8:39:09
